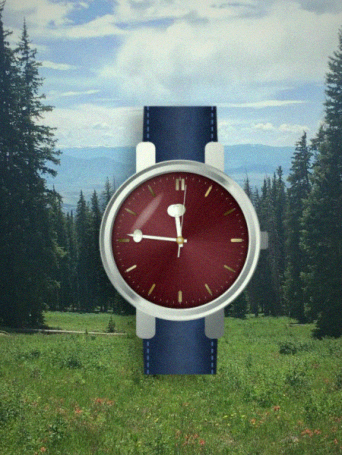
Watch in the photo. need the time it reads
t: 11:46:01
